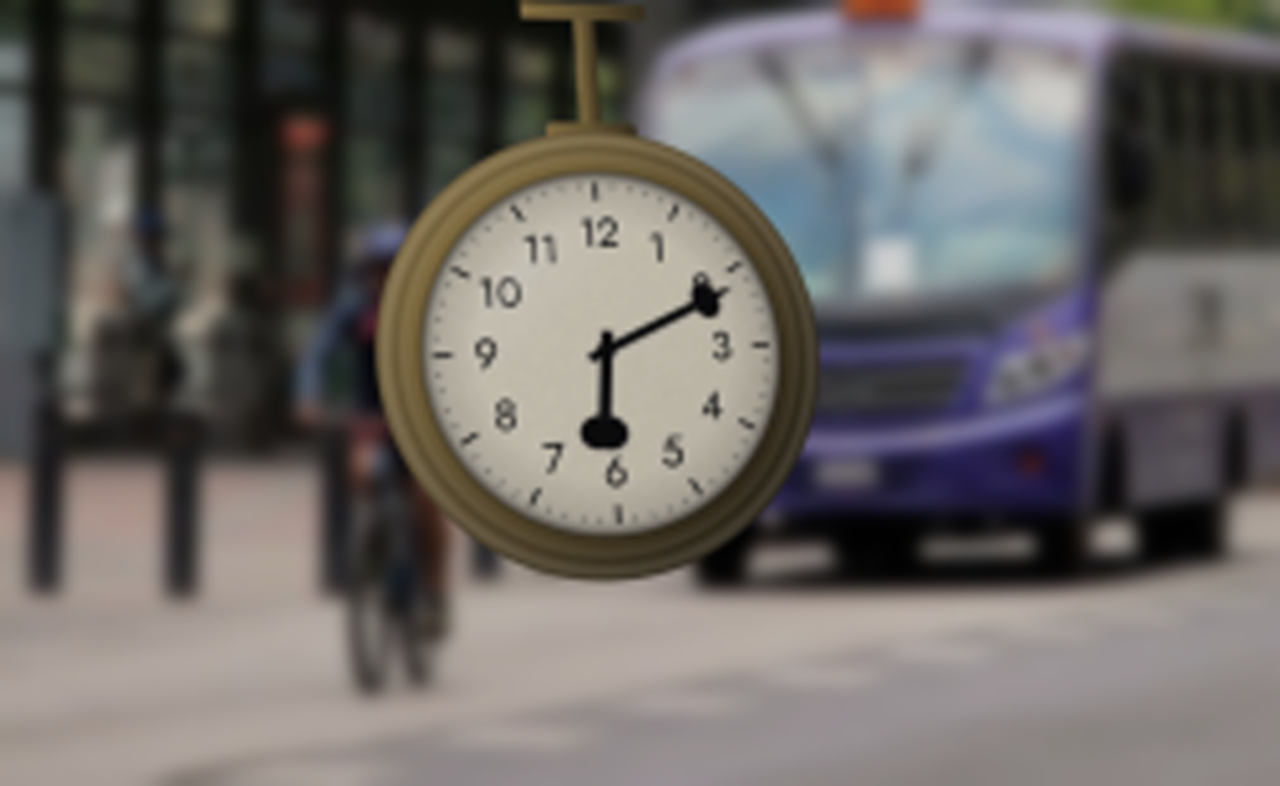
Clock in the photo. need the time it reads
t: 6:11
